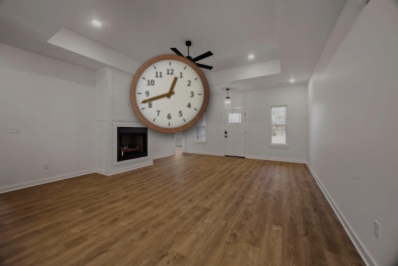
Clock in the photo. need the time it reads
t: 12:42
